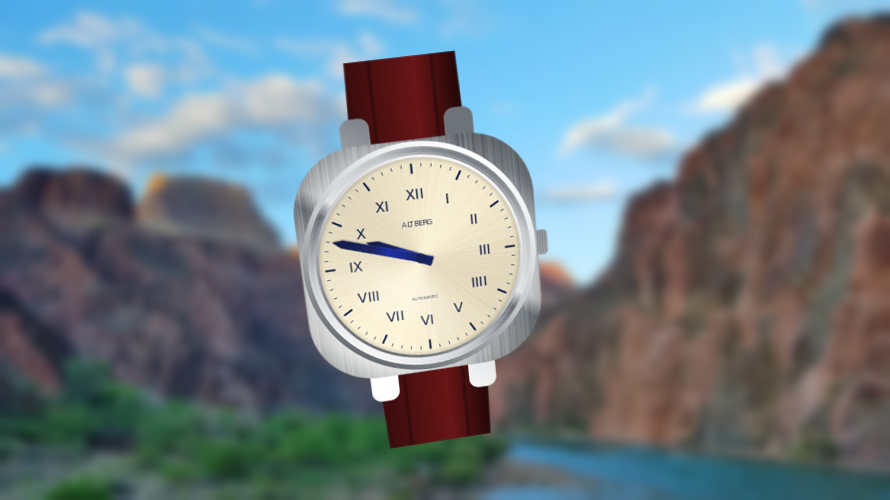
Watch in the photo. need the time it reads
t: 9:48
